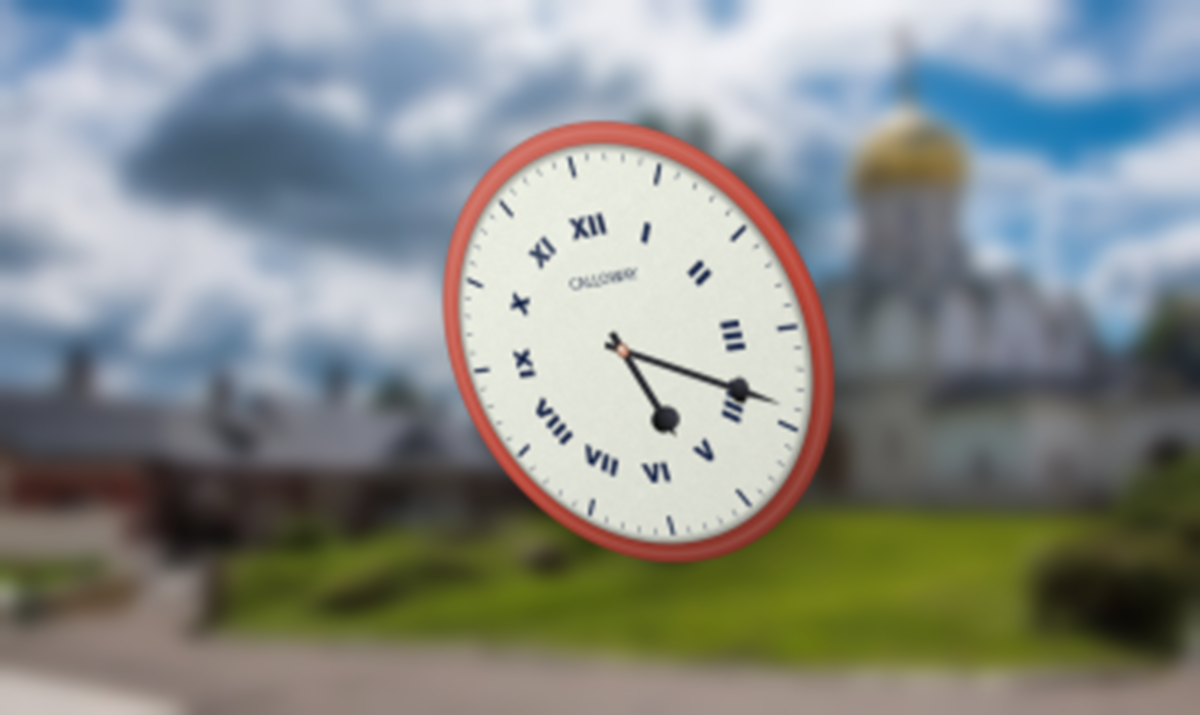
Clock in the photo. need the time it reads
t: 5:19
